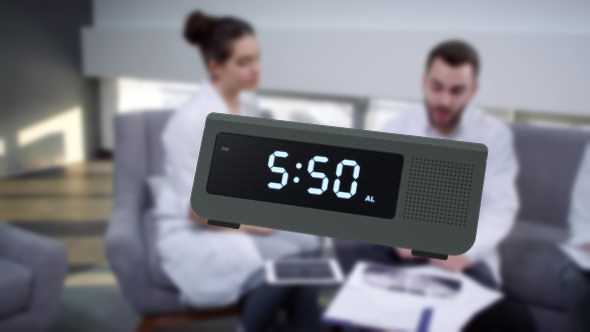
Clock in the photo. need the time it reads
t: 5:50
